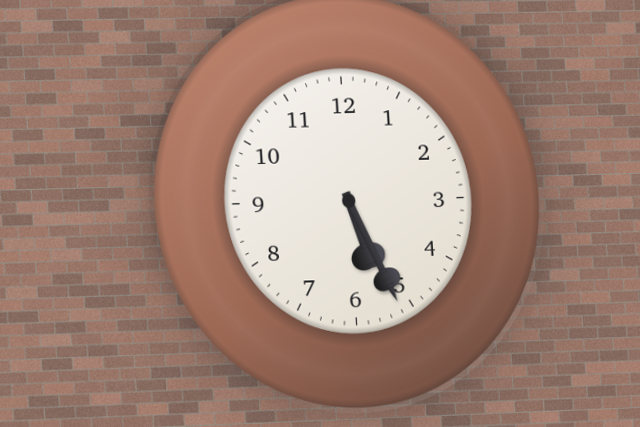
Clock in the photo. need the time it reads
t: 5:26
